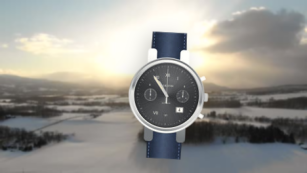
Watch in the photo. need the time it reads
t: 10:54
